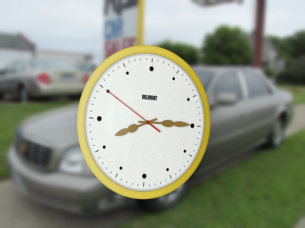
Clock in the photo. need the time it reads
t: 8:14:50
